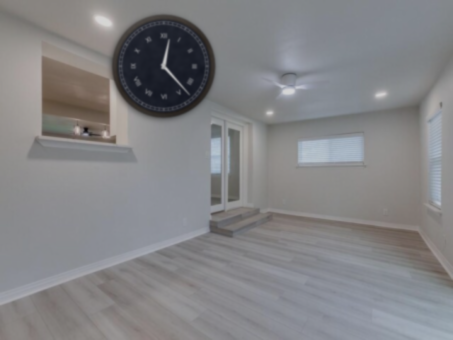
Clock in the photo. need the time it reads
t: 12:23
